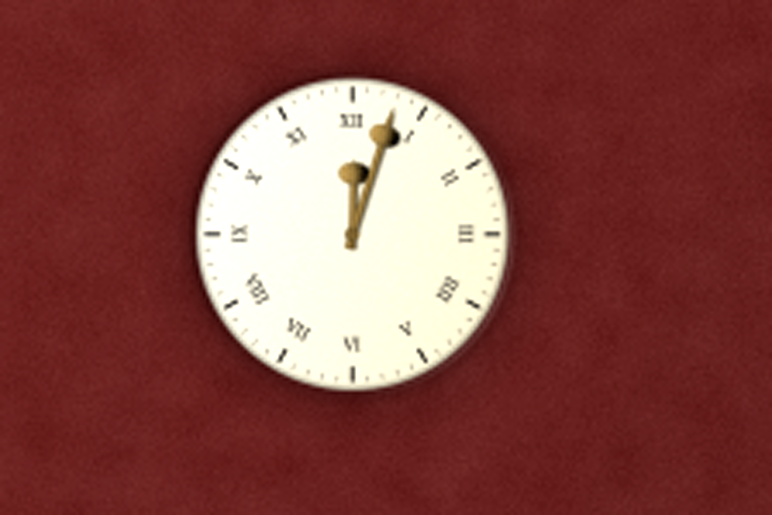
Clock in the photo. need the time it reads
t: 12:03
